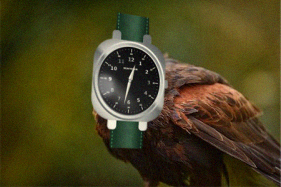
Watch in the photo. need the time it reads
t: 12:32
